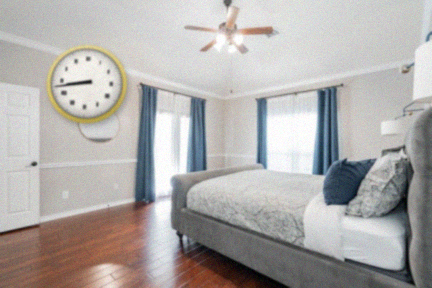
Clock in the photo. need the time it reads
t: 8:43
